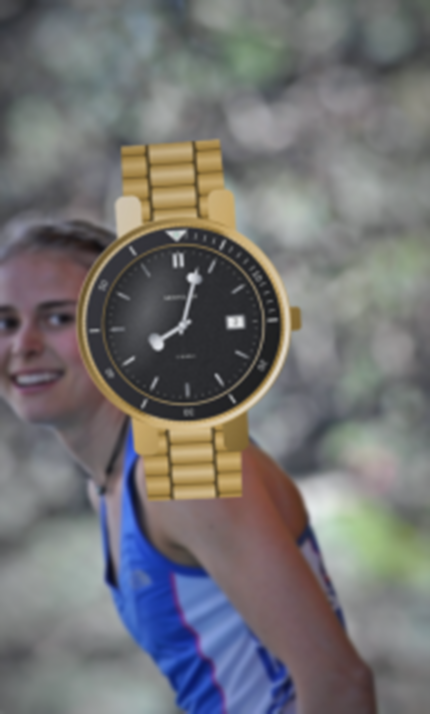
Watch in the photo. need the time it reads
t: 8:03
